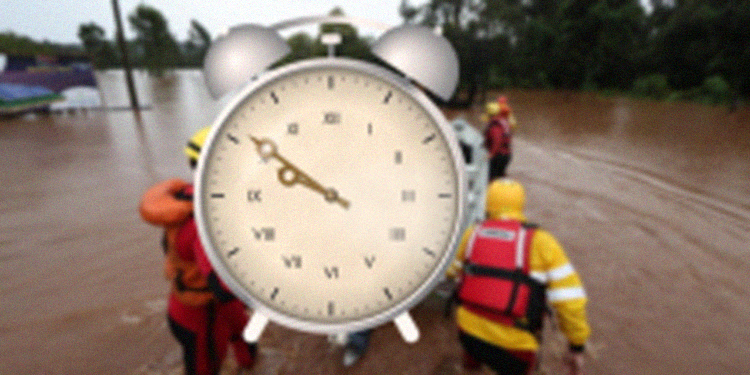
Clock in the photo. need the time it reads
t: 9:51
